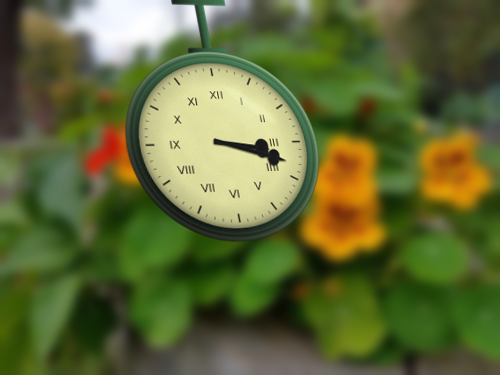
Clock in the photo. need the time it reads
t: 3:18
